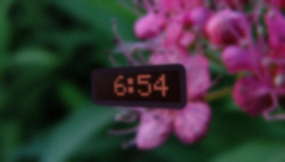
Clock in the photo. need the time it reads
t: 6:54
